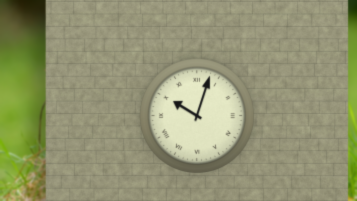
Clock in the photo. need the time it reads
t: 10:03
